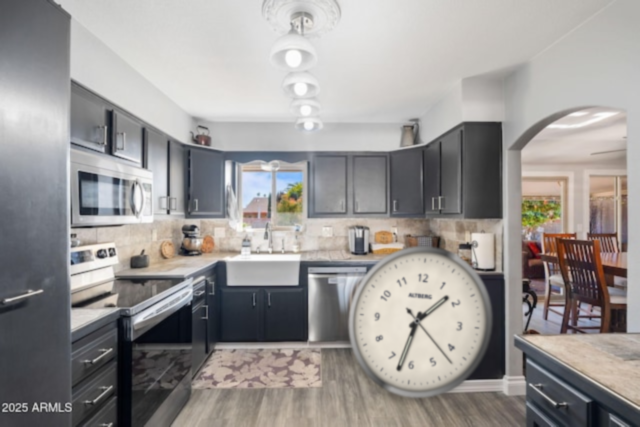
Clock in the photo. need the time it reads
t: 1:32:22
